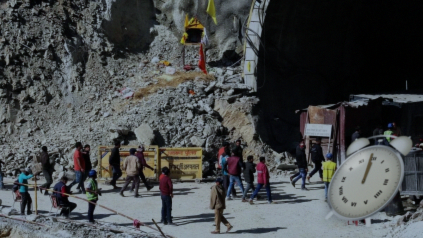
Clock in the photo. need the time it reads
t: 11:59
